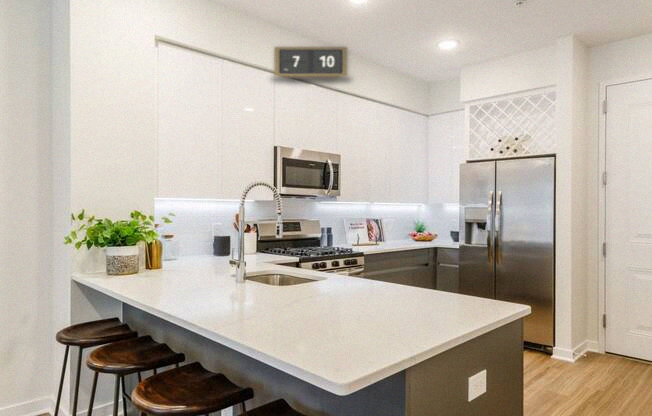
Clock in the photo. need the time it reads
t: 7:10
